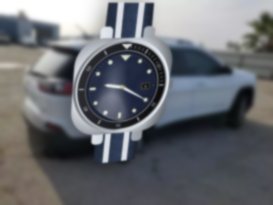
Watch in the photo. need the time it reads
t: 9:20
